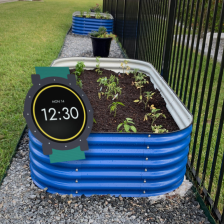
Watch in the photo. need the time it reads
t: 12:30
